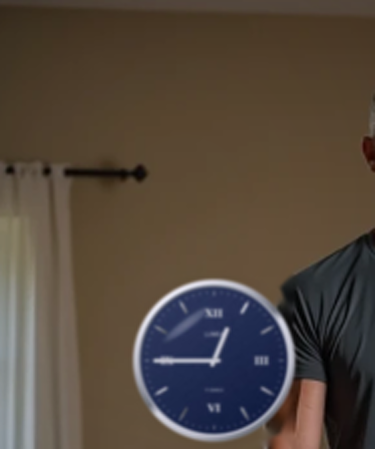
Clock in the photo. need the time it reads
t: 12:45
